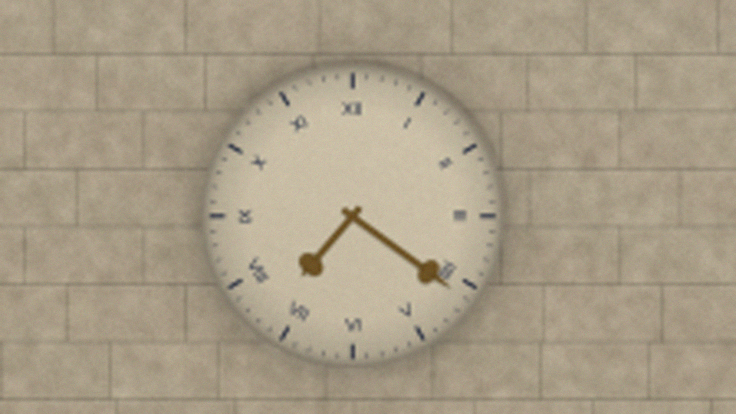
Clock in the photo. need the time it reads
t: 7:21
